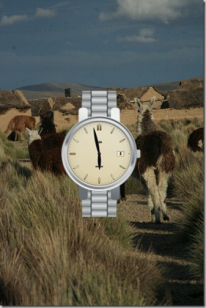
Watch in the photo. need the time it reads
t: 5:58
